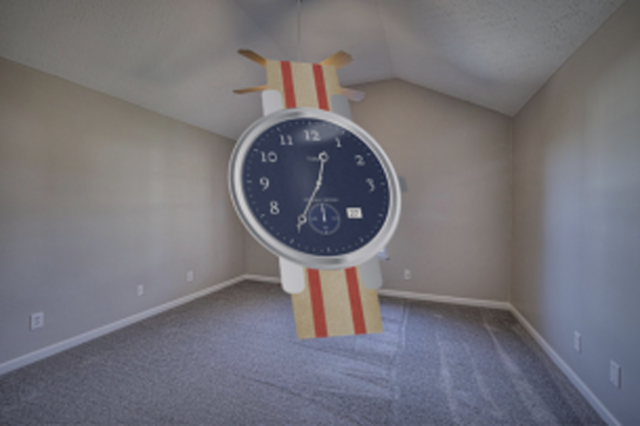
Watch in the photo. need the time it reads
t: 12:35
